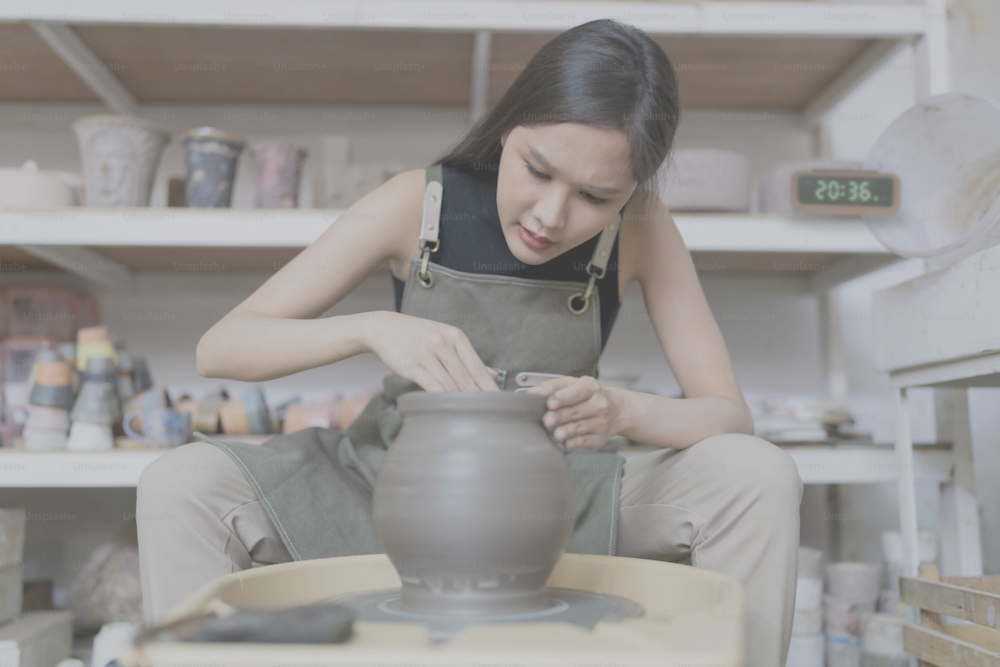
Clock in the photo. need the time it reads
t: 20:36
